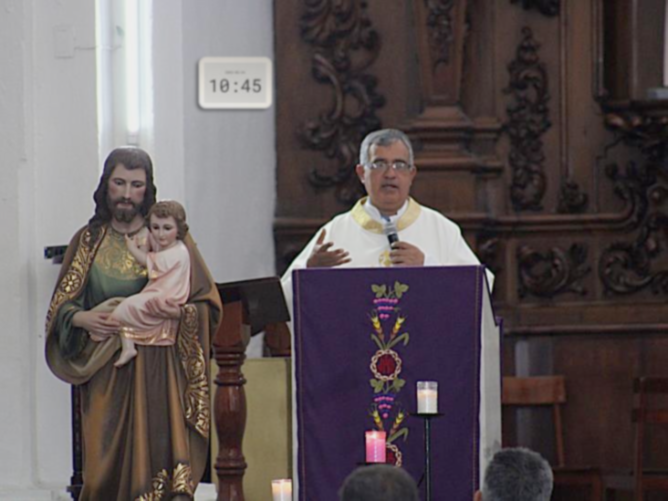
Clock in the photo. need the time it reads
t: 10:45
